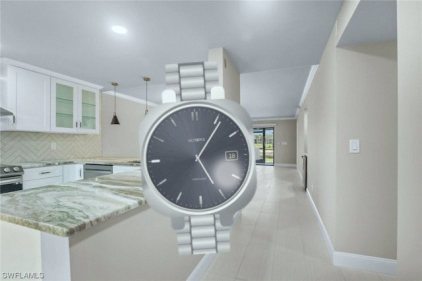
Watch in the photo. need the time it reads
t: 5:06
